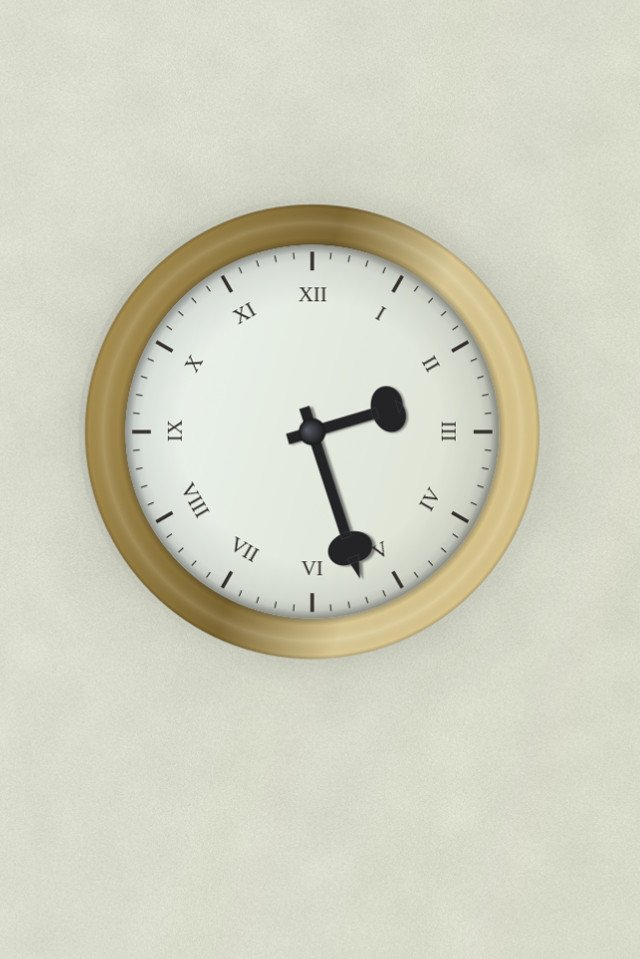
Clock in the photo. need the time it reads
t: 2:27
